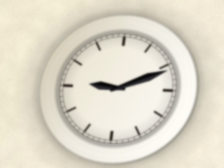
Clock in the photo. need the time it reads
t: 9:11
